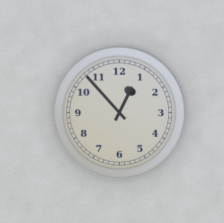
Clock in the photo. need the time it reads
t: 12:53
